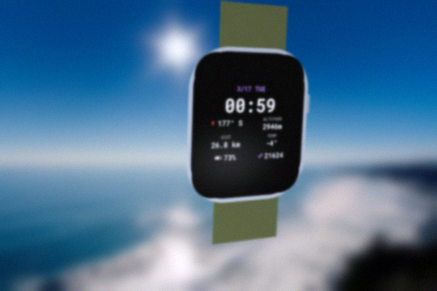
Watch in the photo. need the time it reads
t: 0:59
